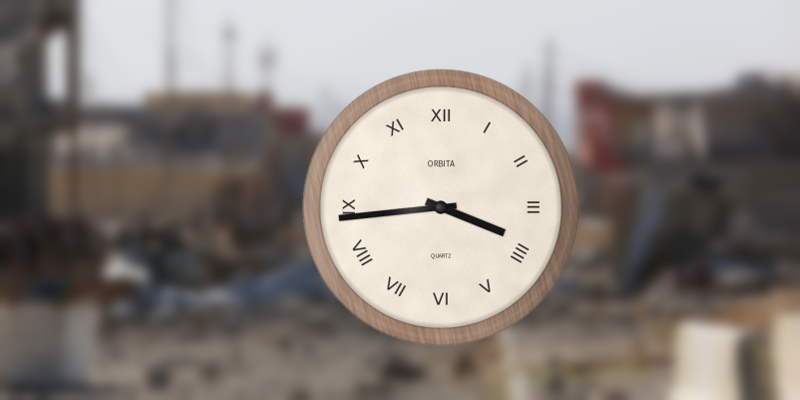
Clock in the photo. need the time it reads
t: 3:44
